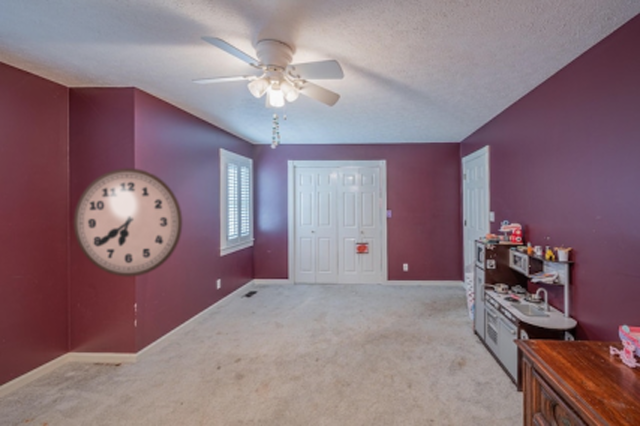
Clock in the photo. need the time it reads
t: 6:39
